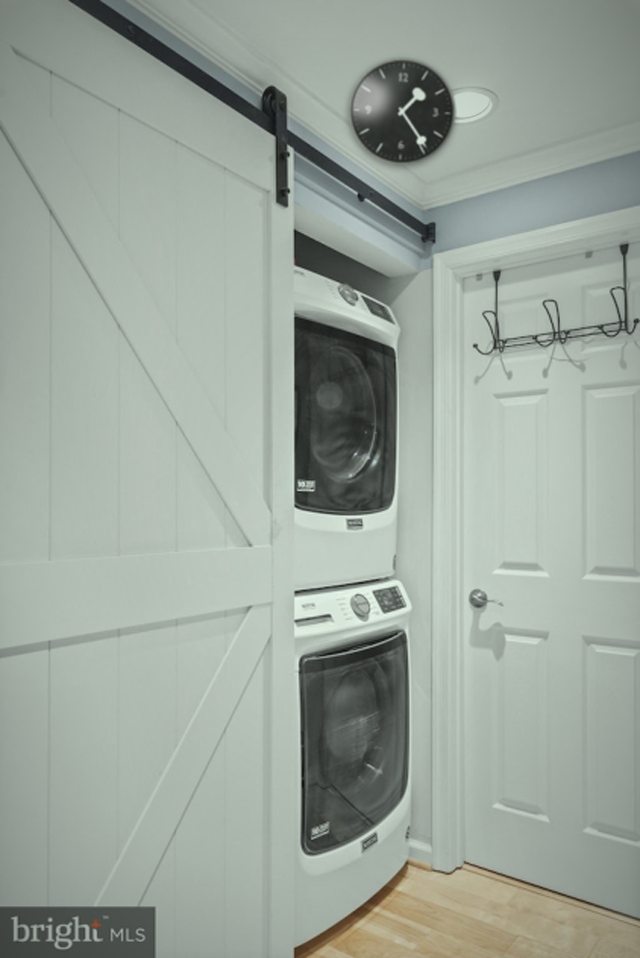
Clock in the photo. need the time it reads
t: 1:24
